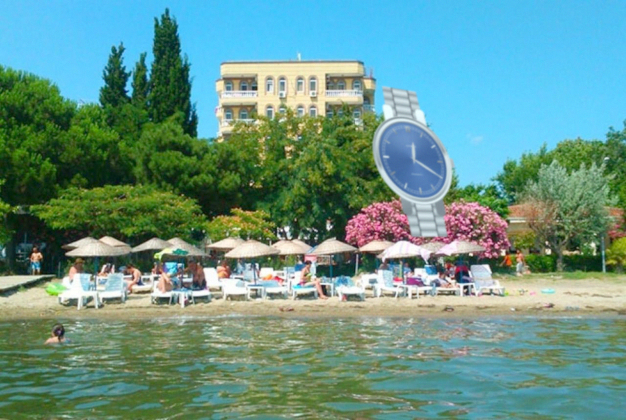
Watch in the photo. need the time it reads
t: 12:20
